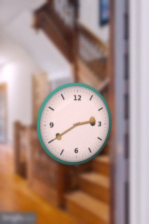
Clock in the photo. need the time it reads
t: 2:40
